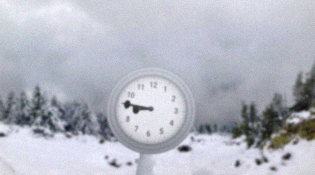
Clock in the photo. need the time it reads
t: 8:46
